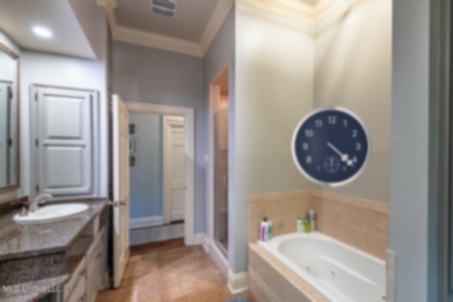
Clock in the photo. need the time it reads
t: 4:22
